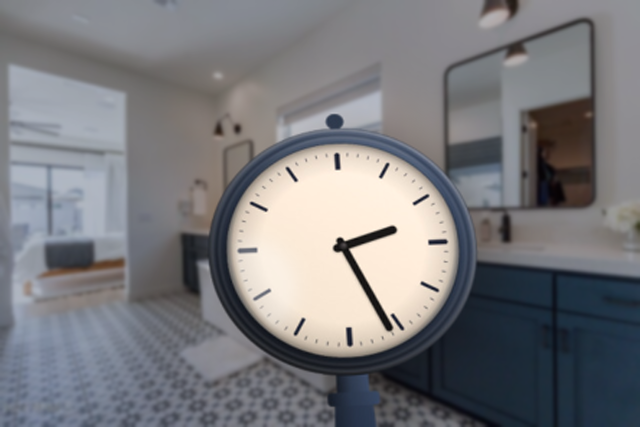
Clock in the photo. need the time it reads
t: 2:26
